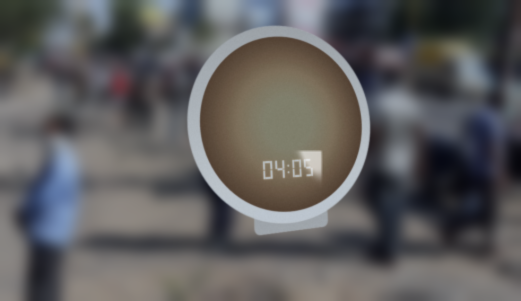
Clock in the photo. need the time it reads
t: 4:05
